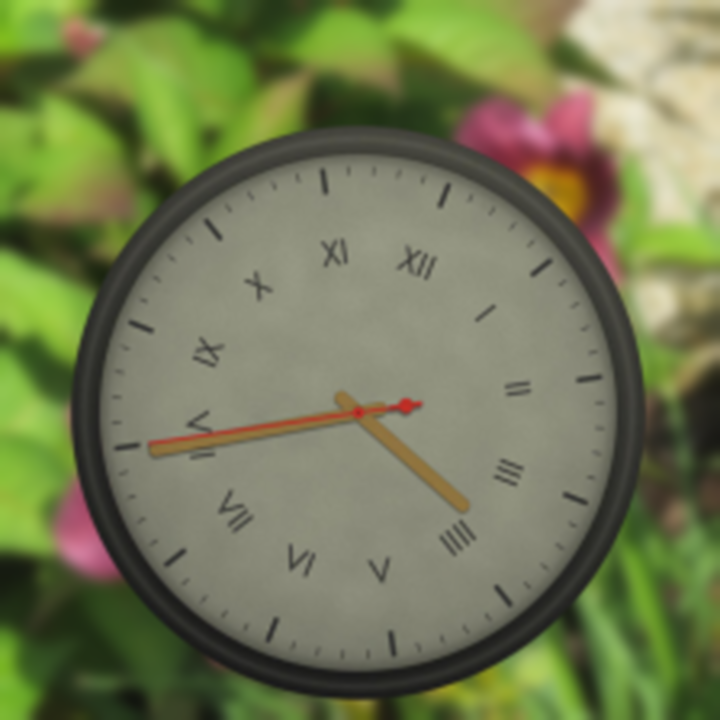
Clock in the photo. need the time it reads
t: 3:39:40
